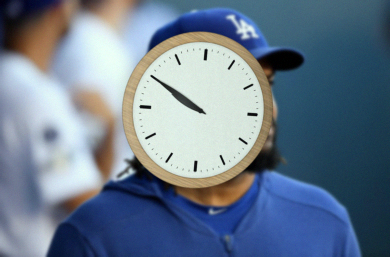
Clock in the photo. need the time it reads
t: 9:50
